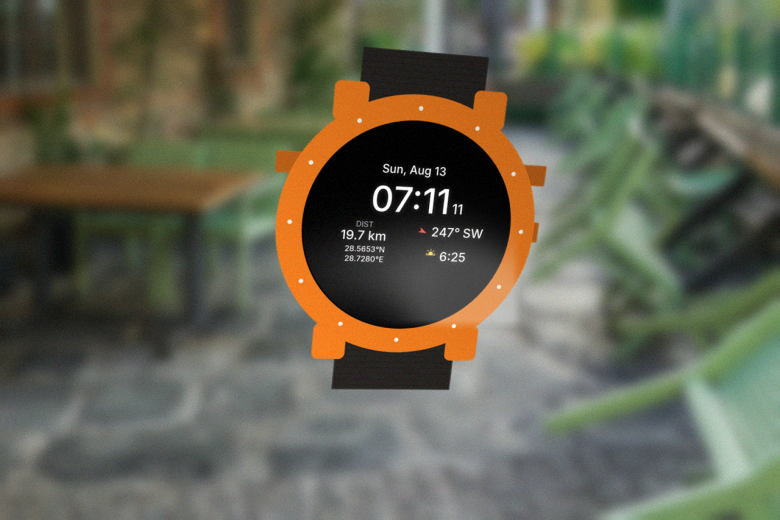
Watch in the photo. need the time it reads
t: 7:11:11
